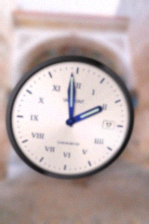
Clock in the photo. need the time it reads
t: 1:59
